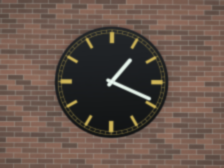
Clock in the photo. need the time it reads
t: 1:19
